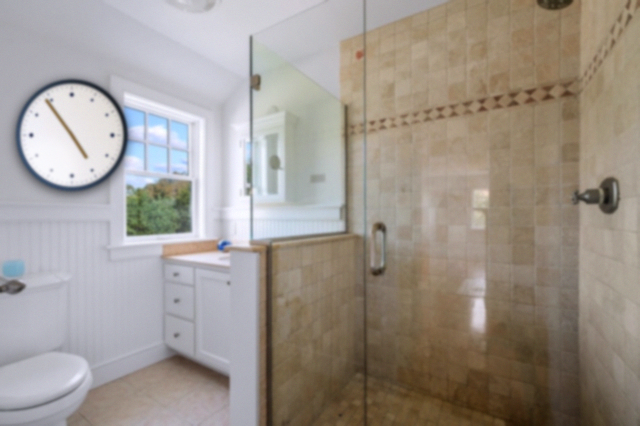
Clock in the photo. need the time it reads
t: 4:54
